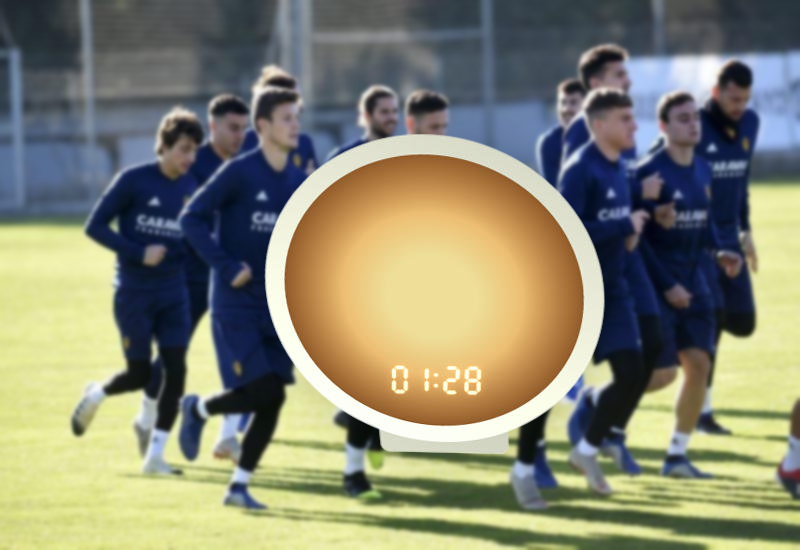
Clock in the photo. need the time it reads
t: 1:28
